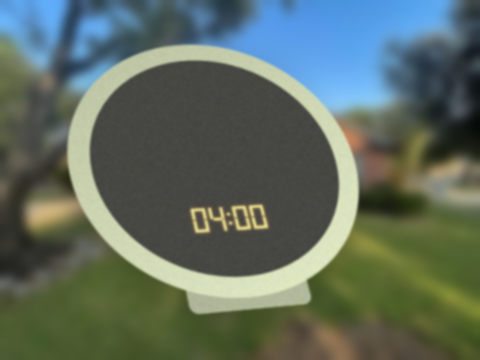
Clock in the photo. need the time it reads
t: 4:00
